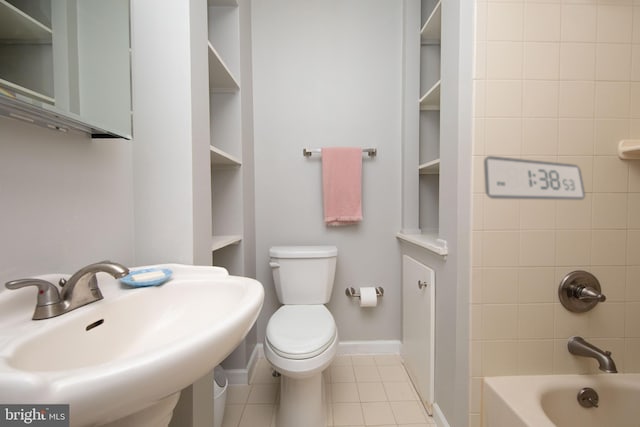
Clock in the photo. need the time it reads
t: 1:38:53
